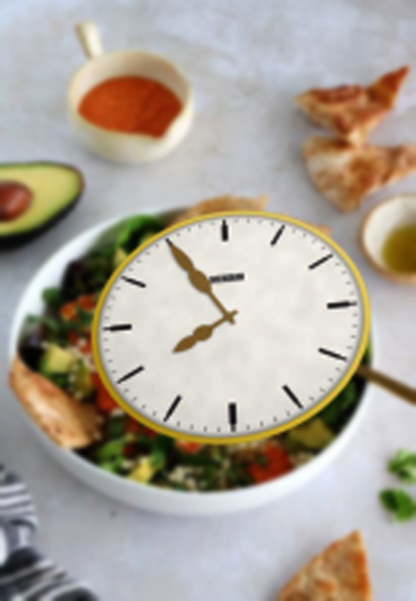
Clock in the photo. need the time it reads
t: 7:55
